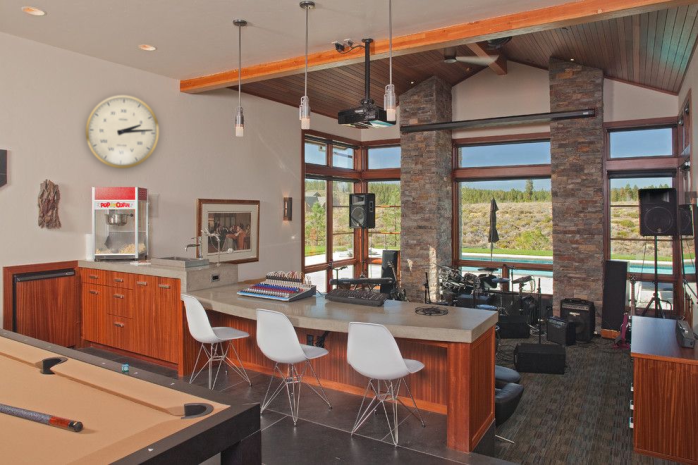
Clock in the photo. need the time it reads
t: 2:14
